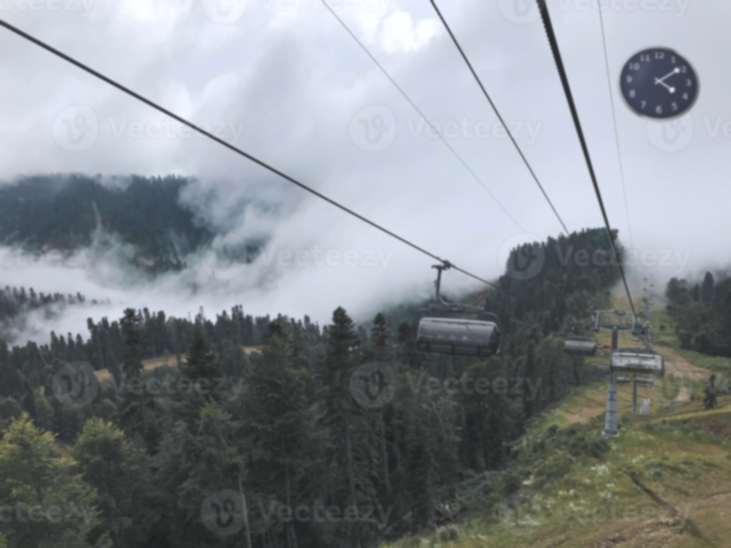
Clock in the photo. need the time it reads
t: 4:09
